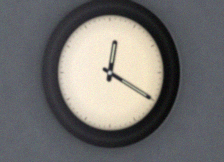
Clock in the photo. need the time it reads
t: 12:20
